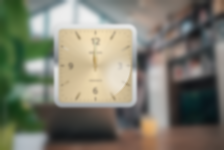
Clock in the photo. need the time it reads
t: 12:00
